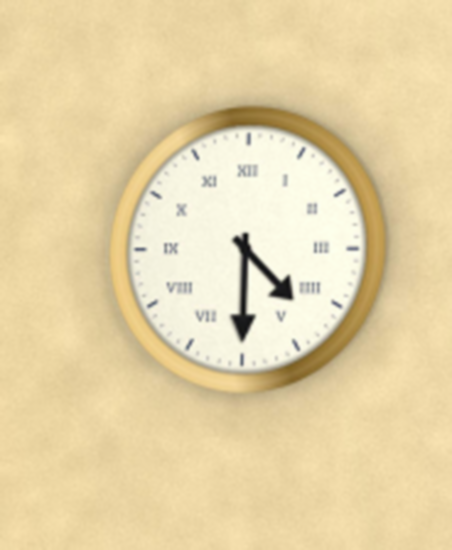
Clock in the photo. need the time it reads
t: 4:30
